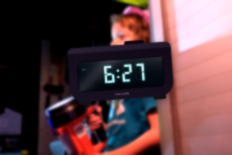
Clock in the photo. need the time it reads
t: 6:27
